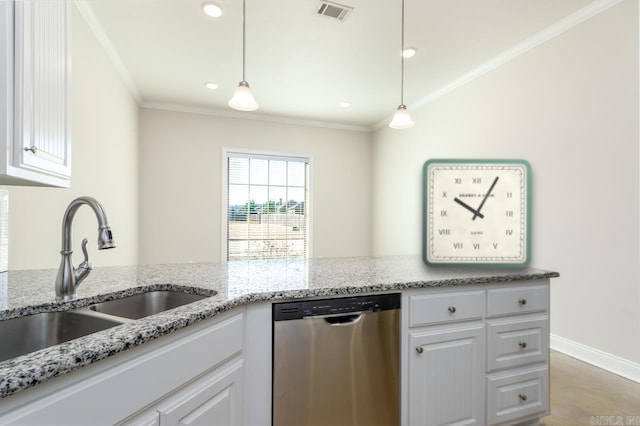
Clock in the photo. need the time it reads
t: 10:05
